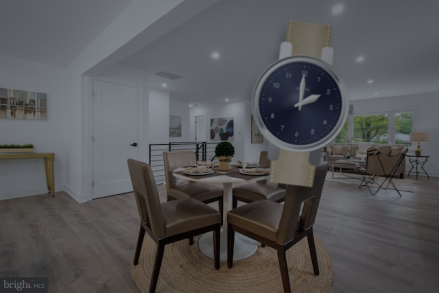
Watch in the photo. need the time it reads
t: 2:00
